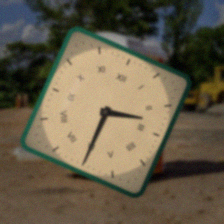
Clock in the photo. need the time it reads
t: 2:30
